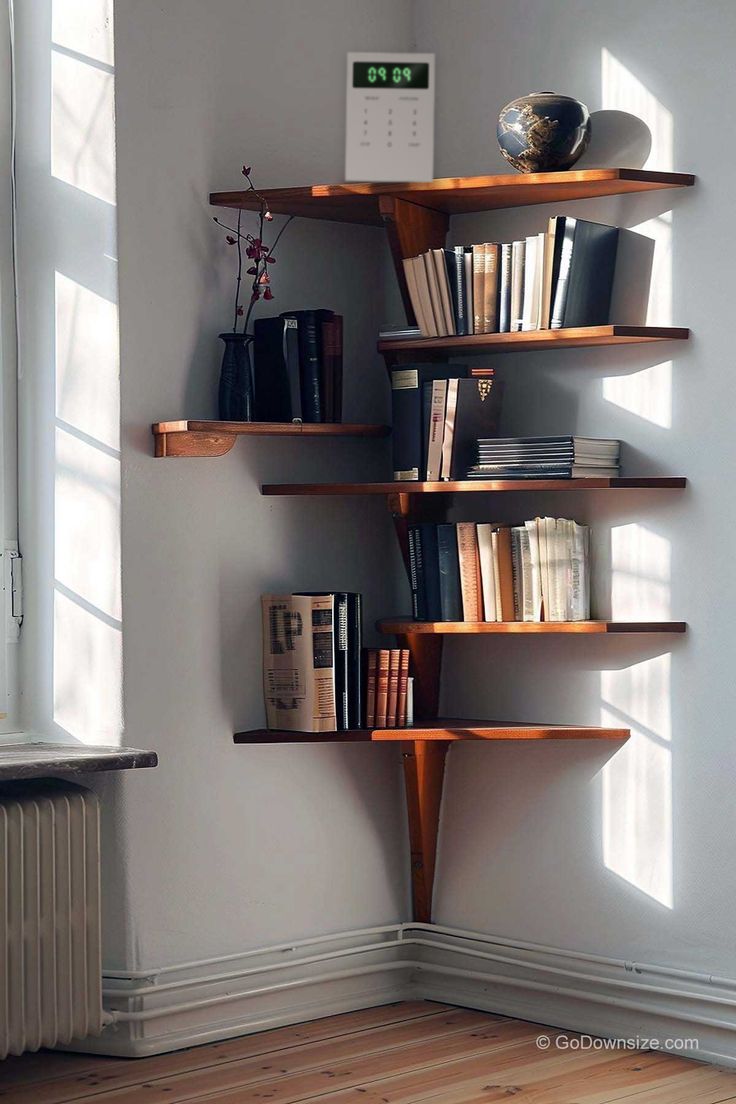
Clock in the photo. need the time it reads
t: 9:09
